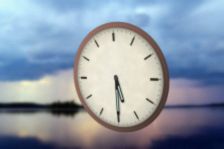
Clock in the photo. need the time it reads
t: 5:30
